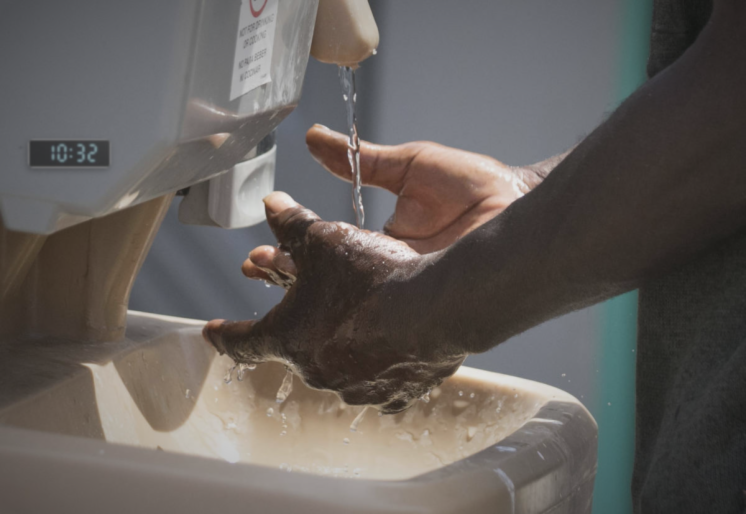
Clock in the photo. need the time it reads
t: 10:32
